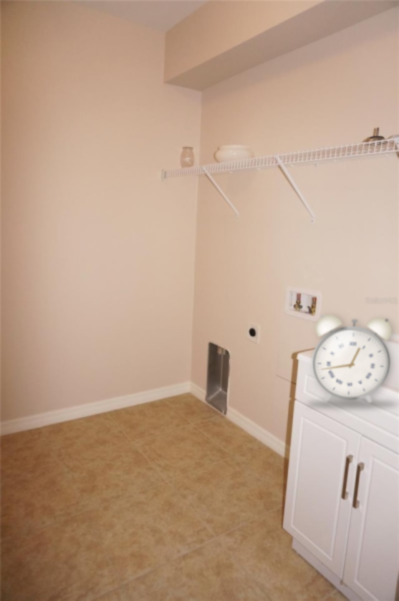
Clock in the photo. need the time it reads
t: 12:43
